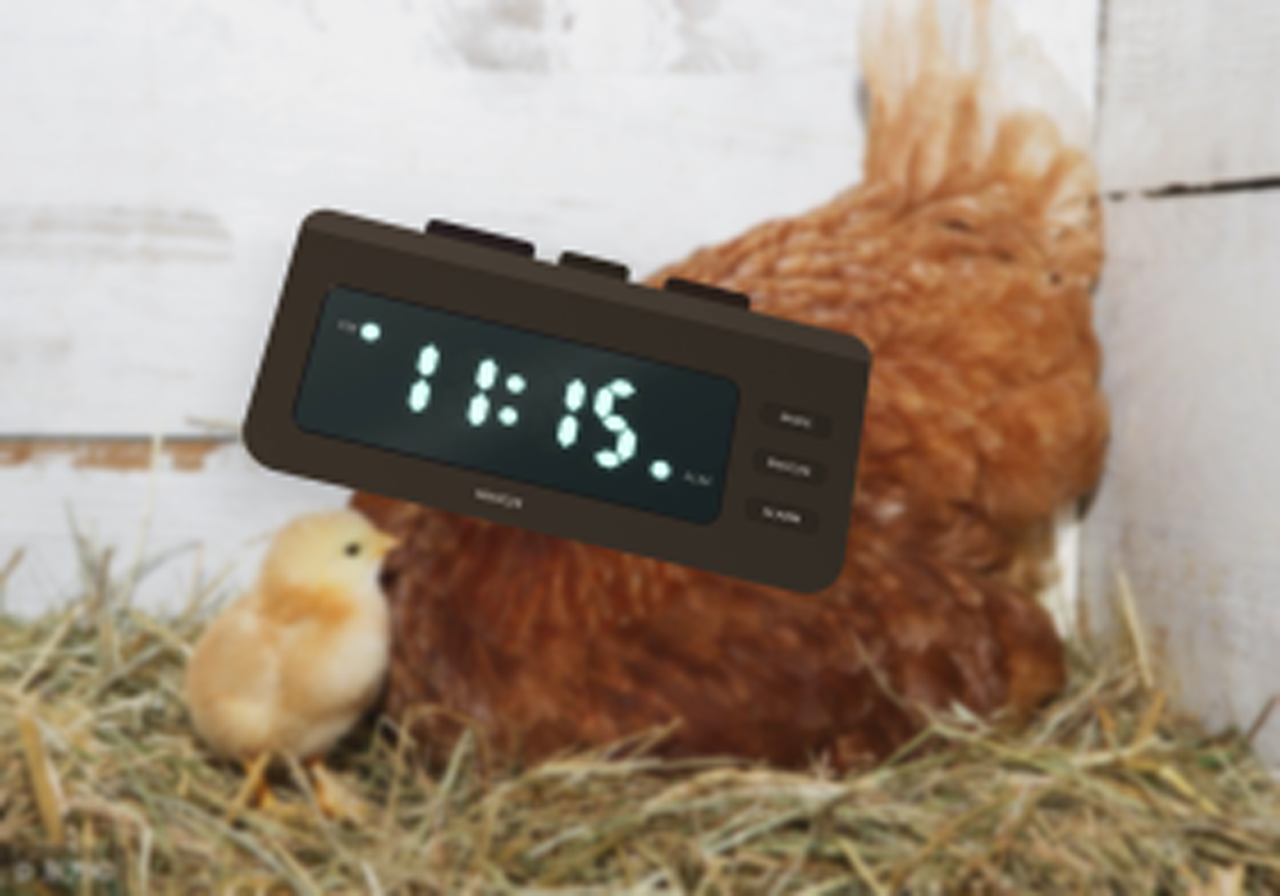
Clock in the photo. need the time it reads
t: 11:15
